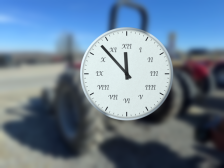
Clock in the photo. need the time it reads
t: 11:53
